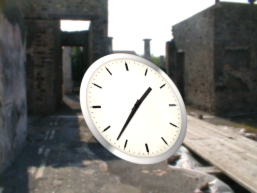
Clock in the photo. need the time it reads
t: 1:37
